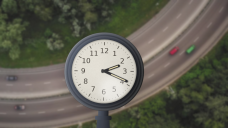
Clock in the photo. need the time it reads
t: 2:19
